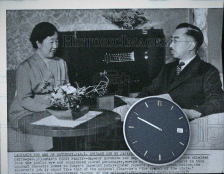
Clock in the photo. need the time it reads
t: 9:49
